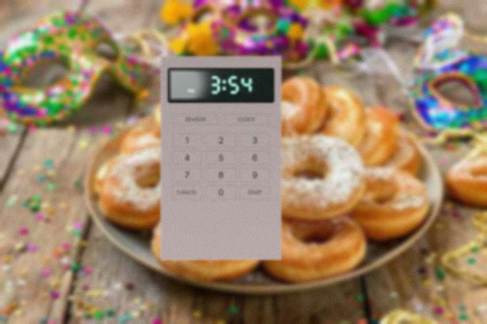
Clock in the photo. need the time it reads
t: 3:54
